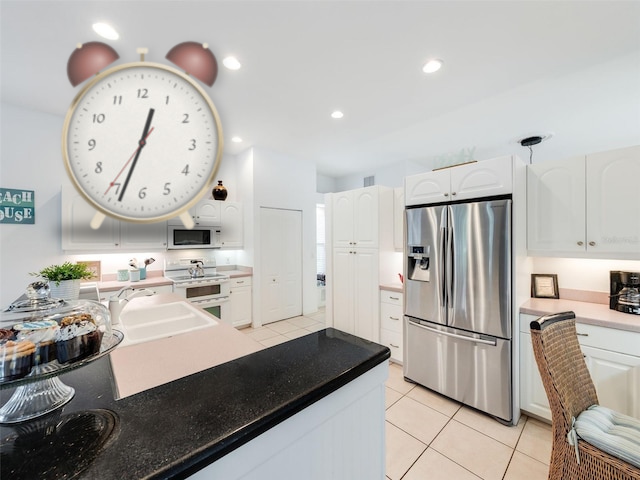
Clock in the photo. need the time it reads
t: 12:33:36
